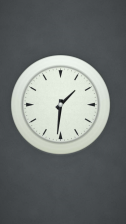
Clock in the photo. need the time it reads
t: 1:31
